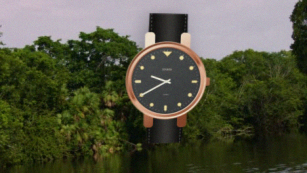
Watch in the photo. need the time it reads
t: 9:40
